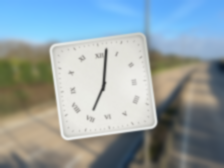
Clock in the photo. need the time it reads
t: 7:02
